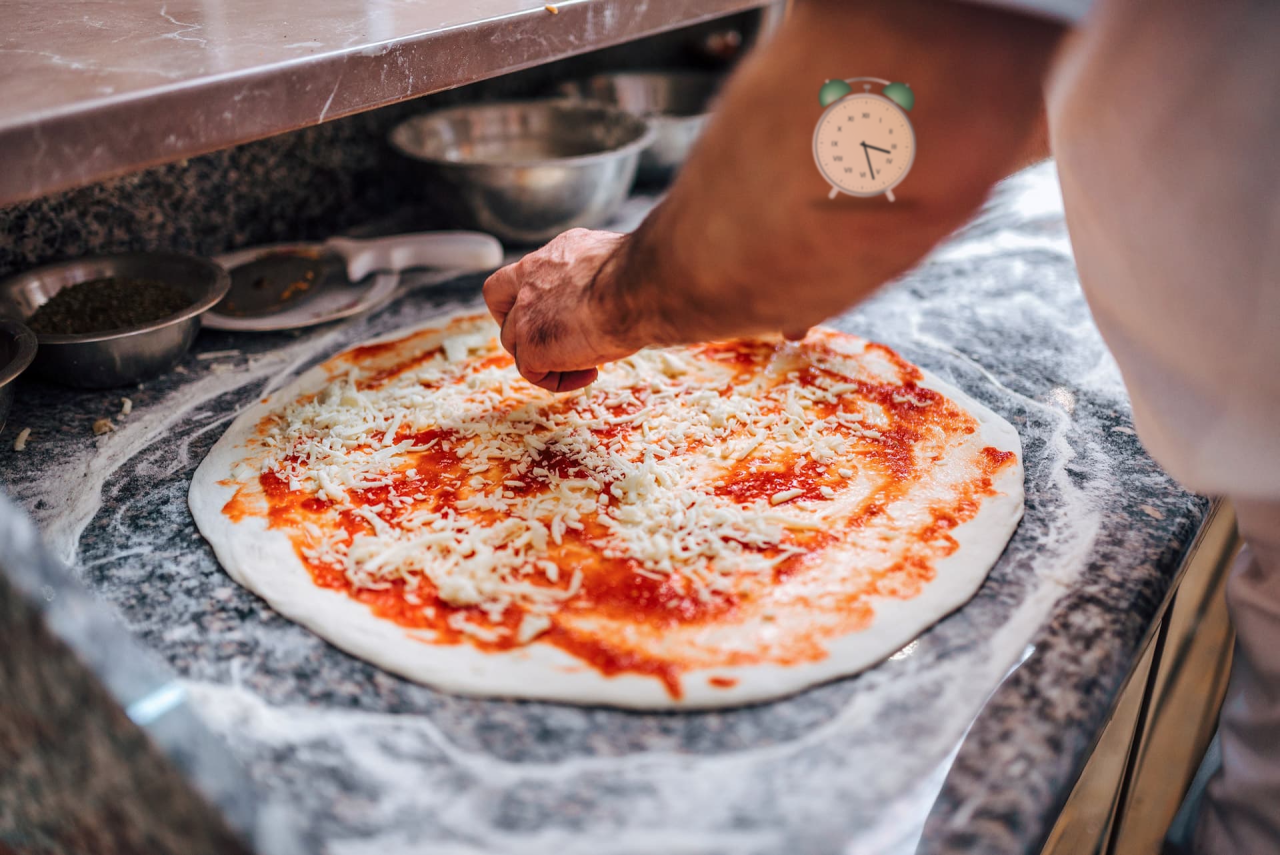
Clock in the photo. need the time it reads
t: 3:27
